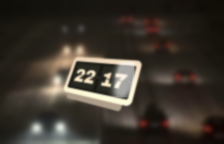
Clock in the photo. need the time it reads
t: 22:17
